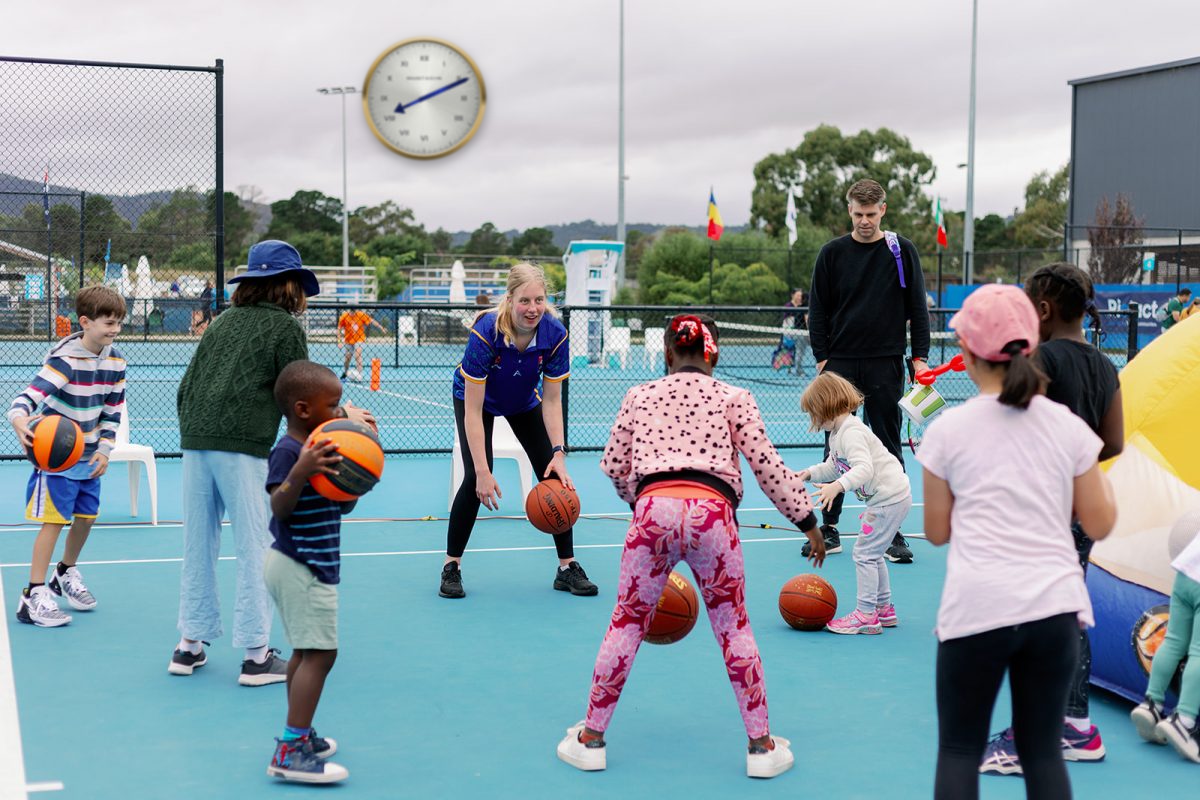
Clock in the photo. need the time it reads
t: 8:11
